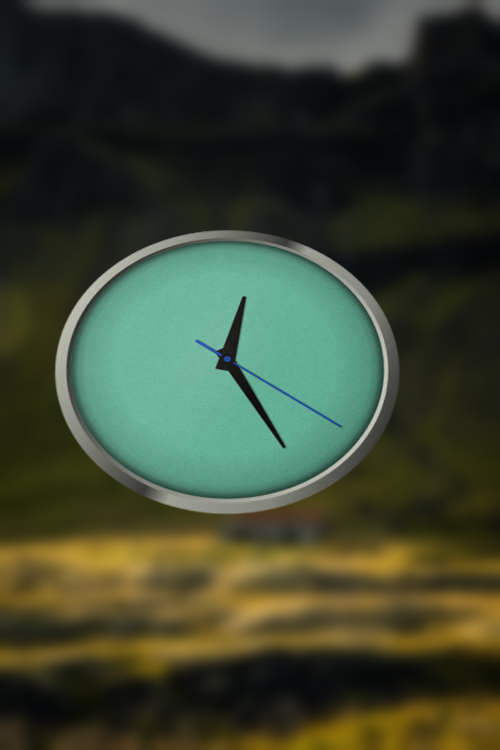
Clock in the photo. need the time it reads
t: 12:25:21
